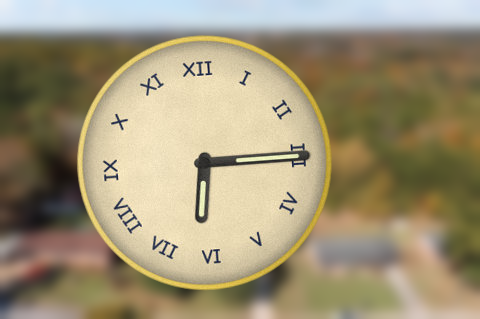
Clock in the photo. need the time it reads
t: 6:15
